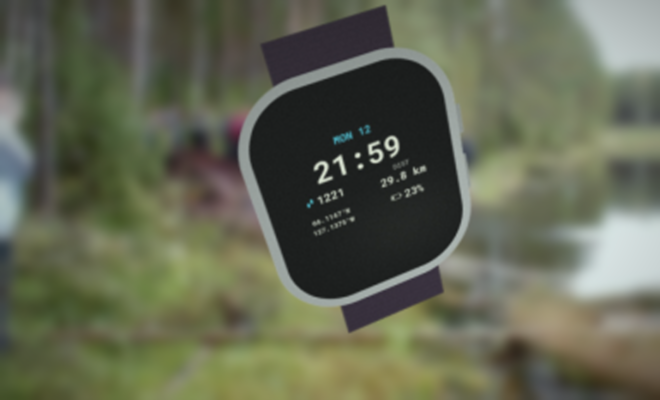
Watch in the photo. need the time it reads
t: 21:59
